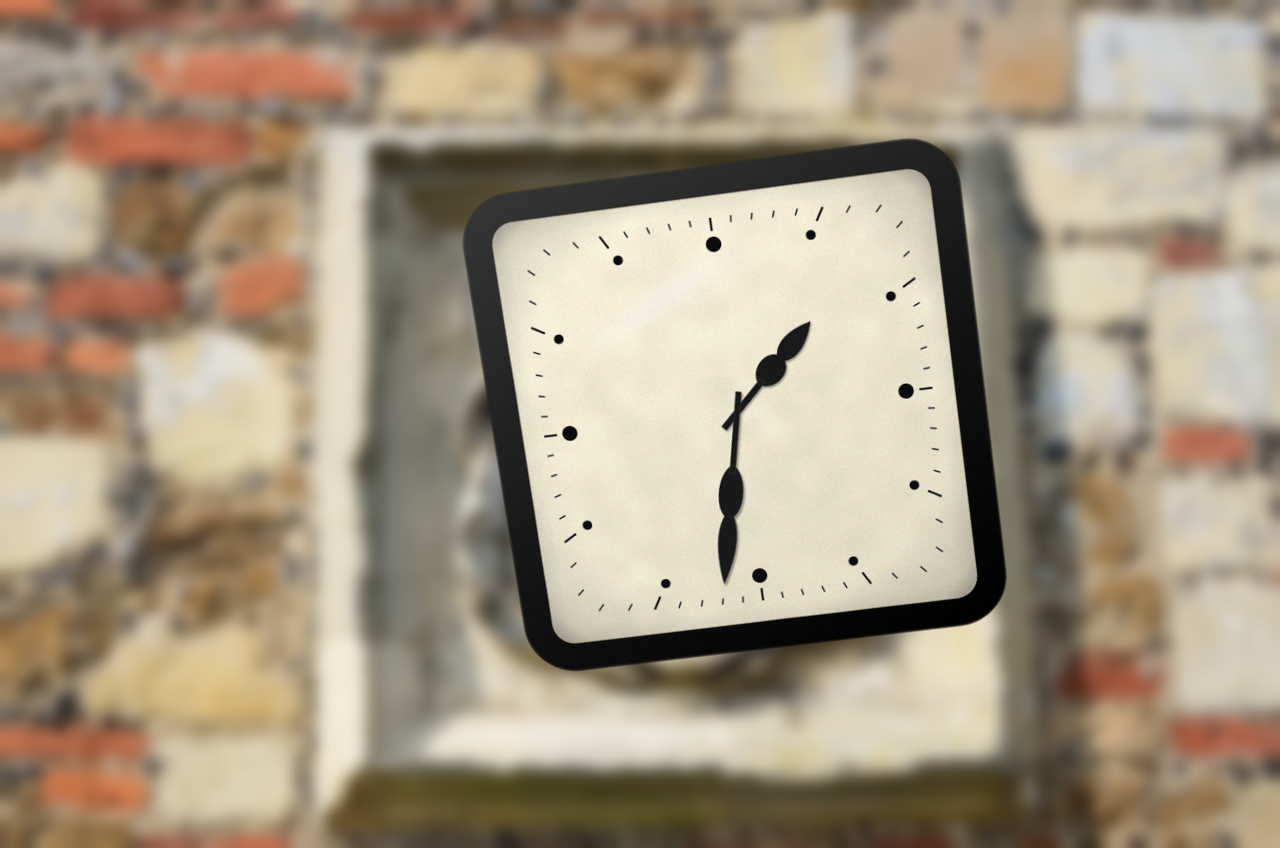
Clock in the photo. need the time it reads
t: 1:32
